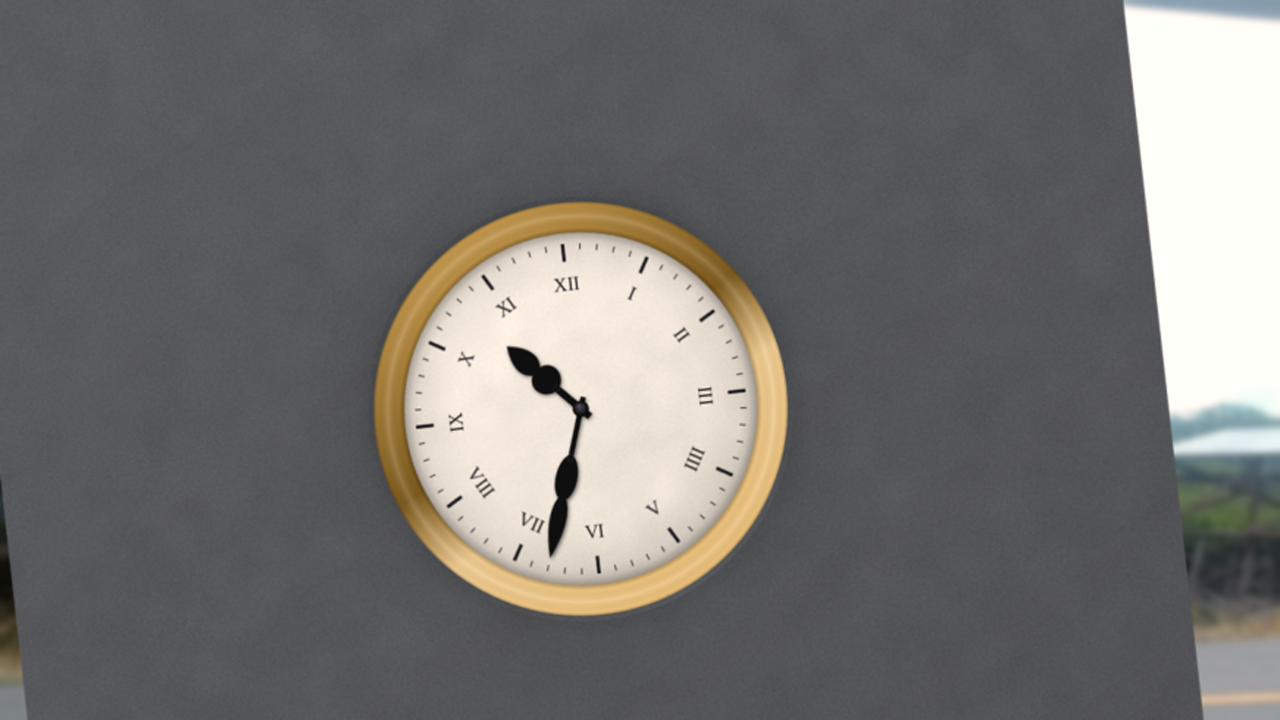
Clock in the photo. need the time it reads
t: 10:33
